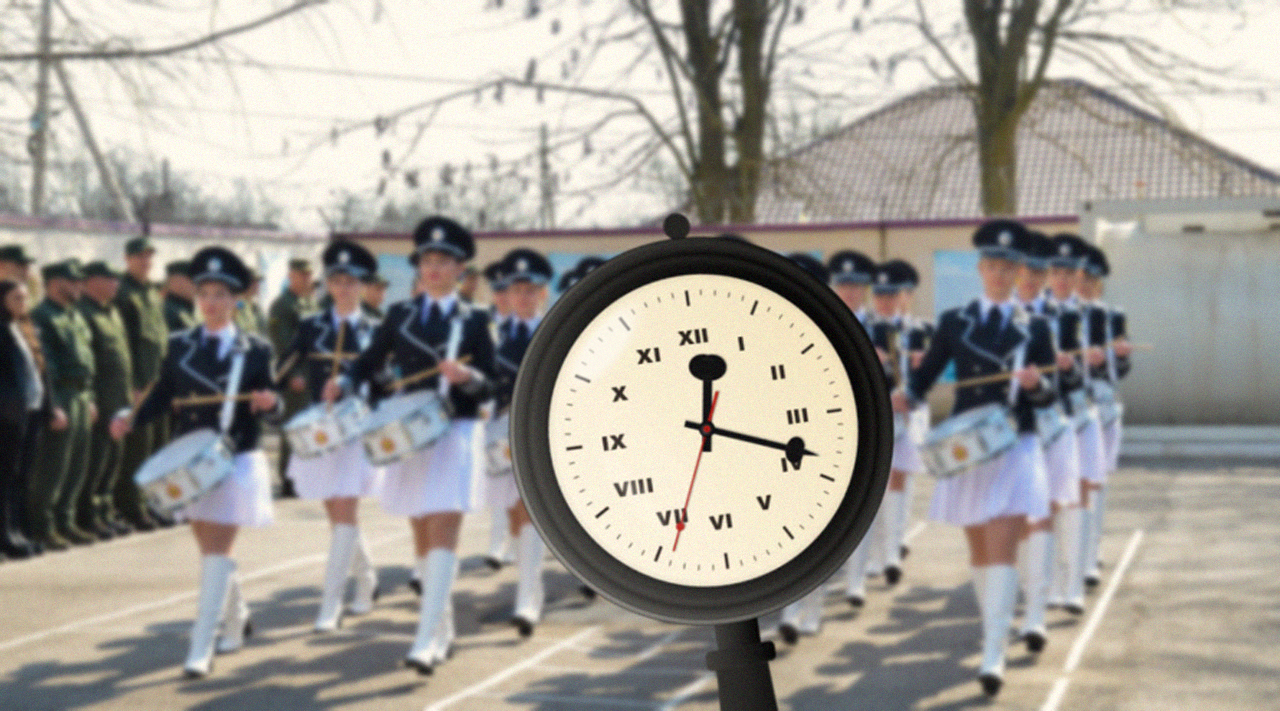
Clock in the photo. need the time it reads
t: 12:18:34
